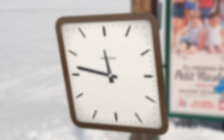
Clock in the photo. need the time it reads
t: 11:47
